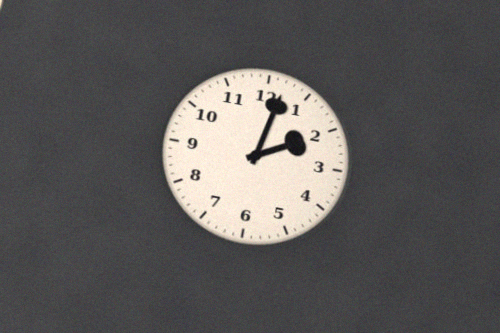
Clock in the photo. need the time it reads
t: 2:02
